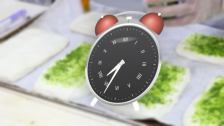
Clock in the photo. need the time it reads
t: 7:34
